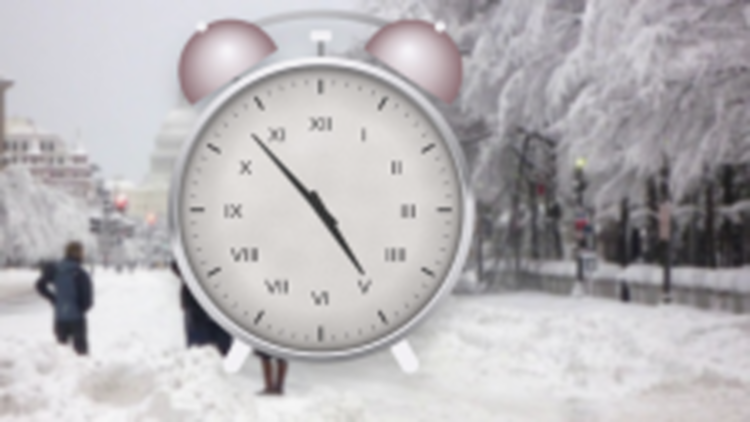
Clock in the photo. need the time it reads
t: 4:53
